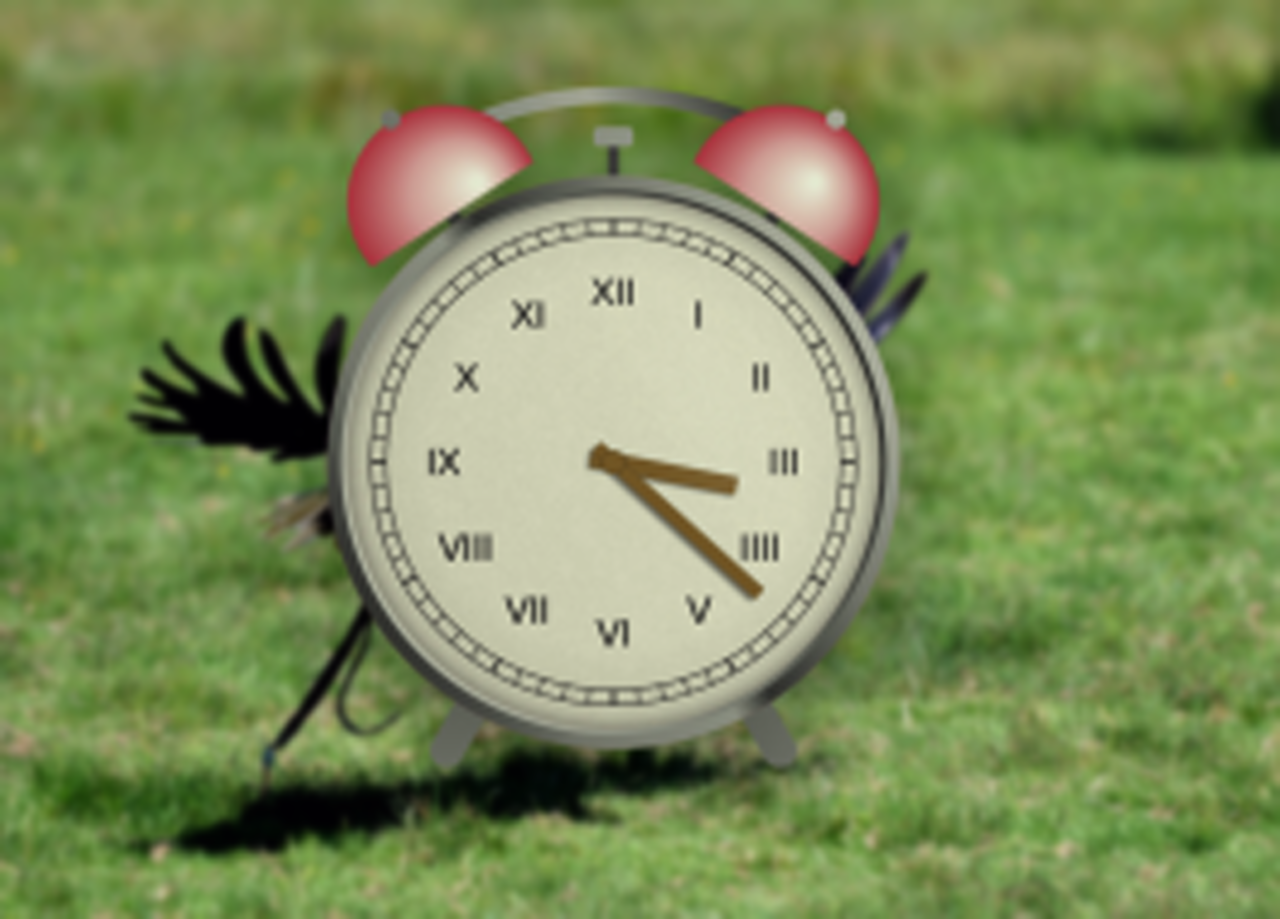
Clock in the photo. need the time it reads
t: 3:22
